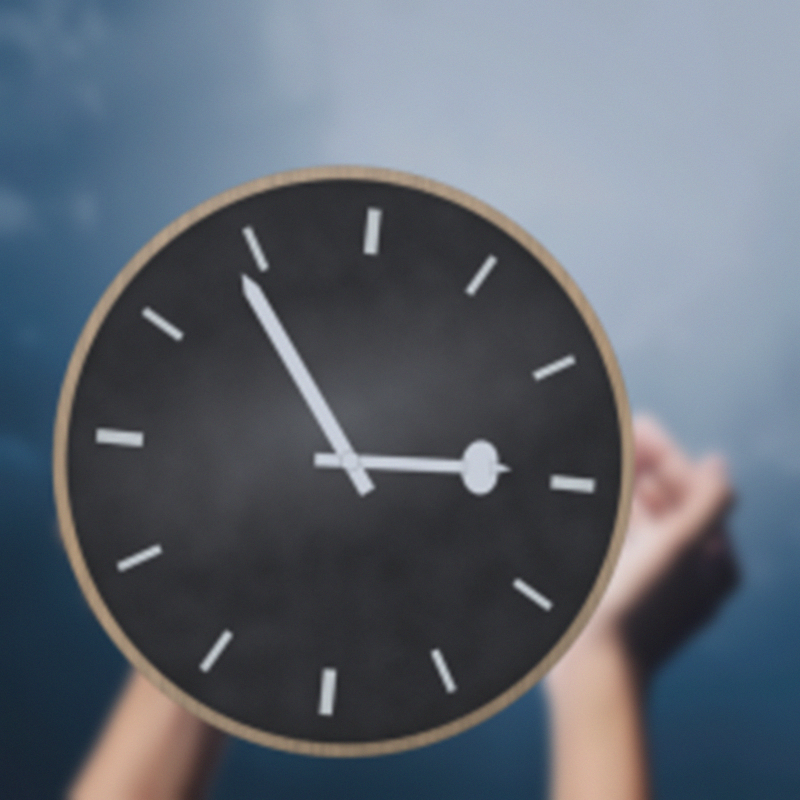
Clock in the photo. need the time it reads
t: 2:54
